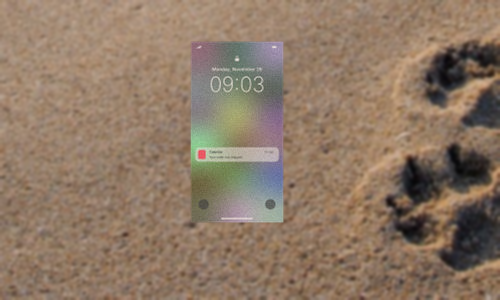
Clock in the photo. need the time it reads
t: 9:03
